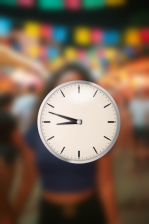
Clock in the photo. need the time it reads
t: 8:48
